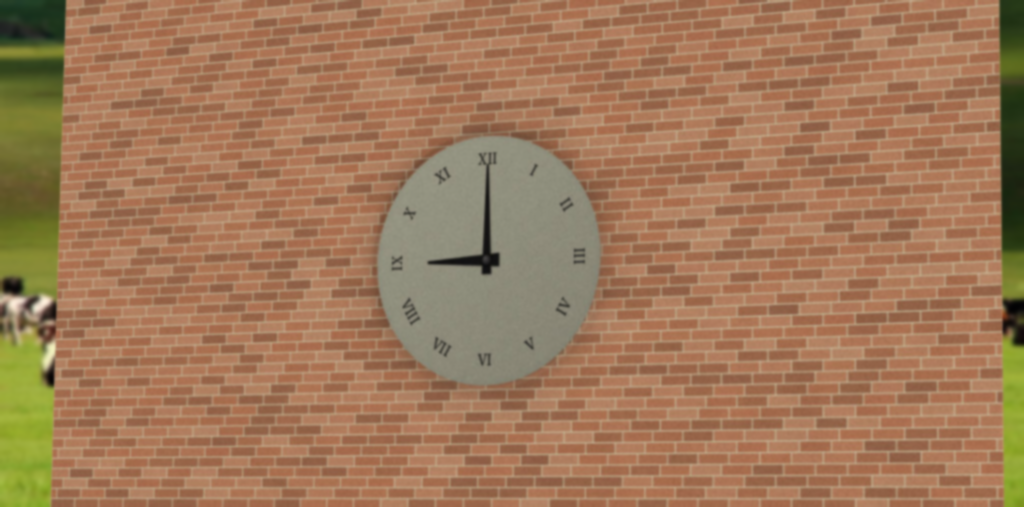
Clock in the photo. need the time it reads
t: 9:00
